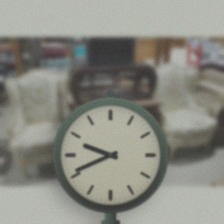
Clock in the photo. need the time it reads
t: 9:41
